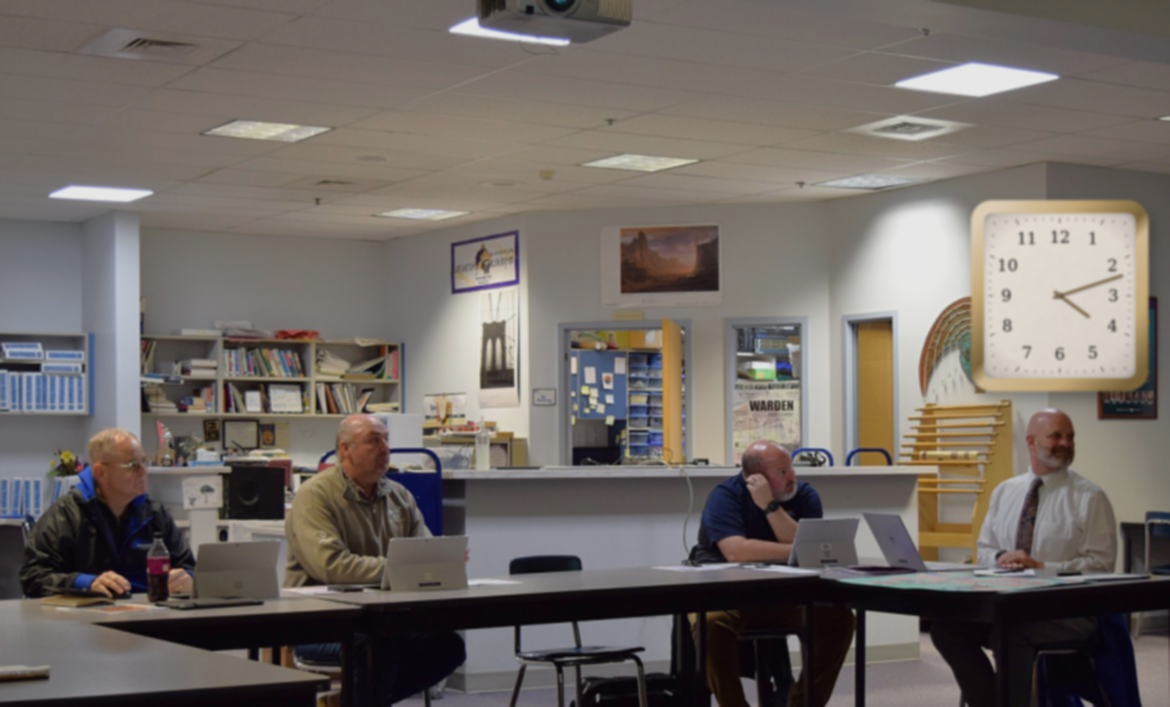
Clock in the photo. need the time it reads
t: 4:12
